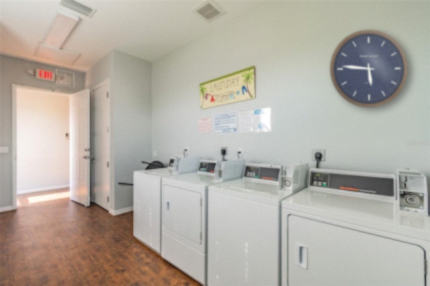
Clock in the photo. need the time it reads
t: 5:46
